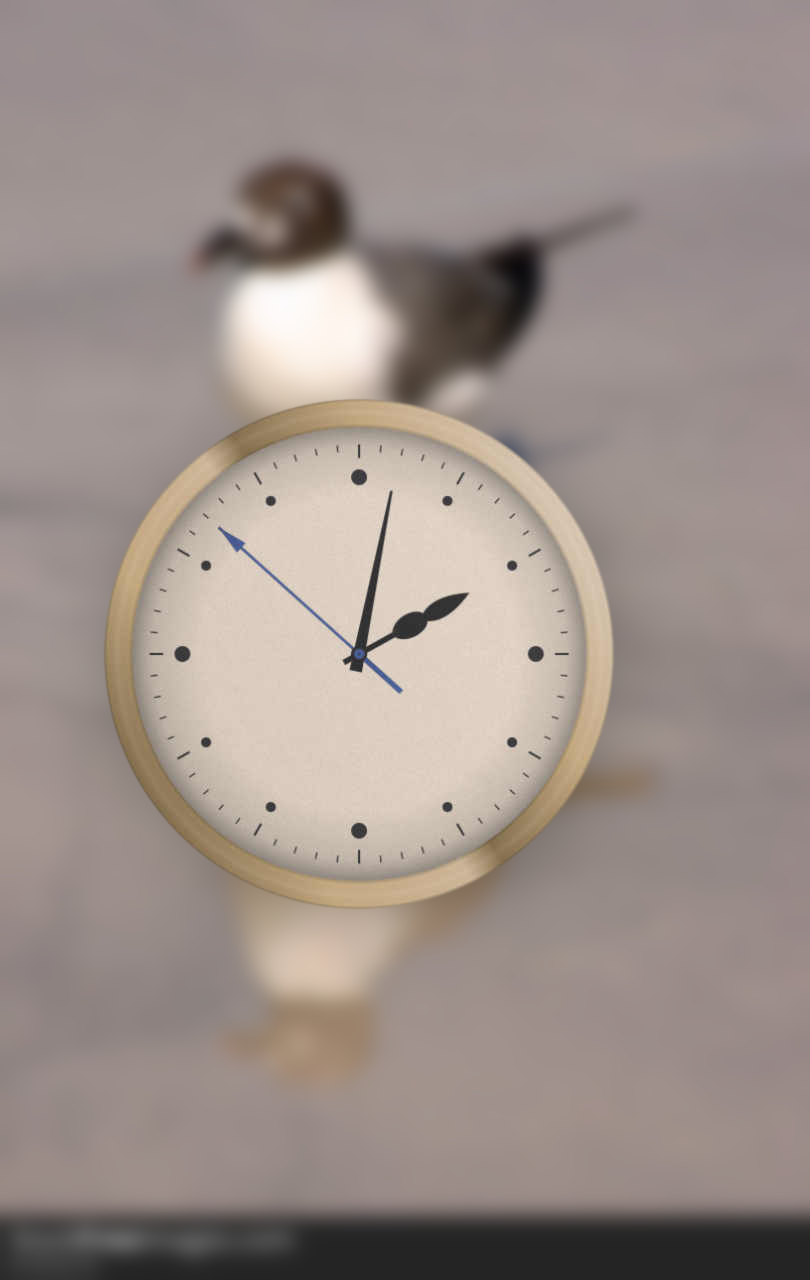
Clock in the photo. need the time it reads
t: 2:01:52
